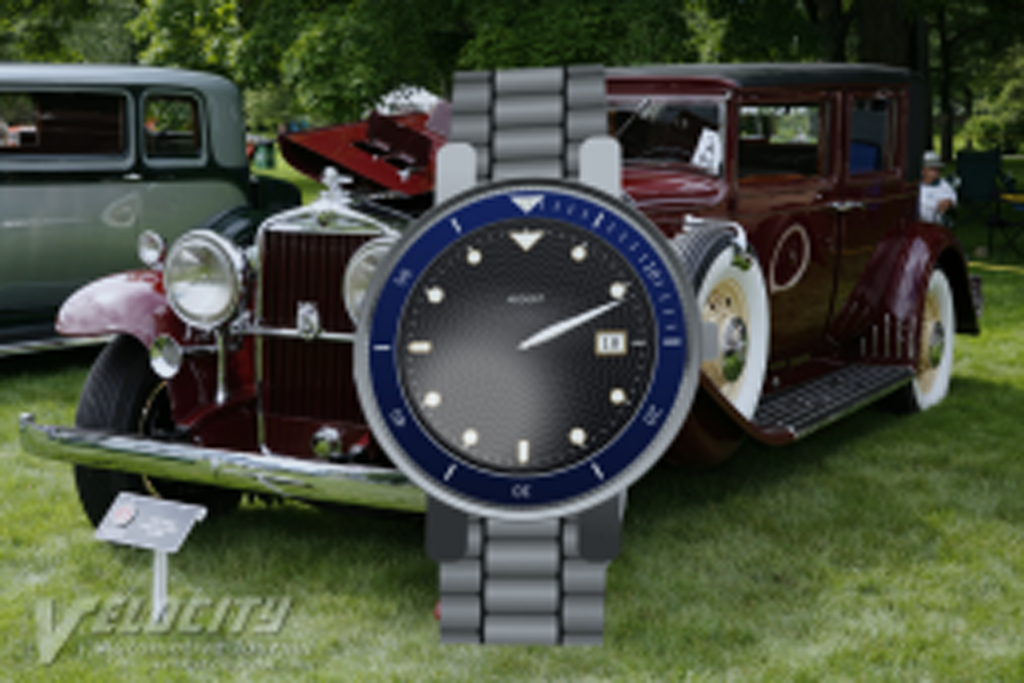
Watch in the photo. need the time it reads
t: 2:11
